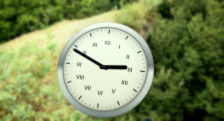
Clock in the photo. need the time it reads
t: 2:49
